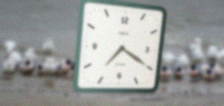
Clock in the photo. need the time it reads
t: 7:20
